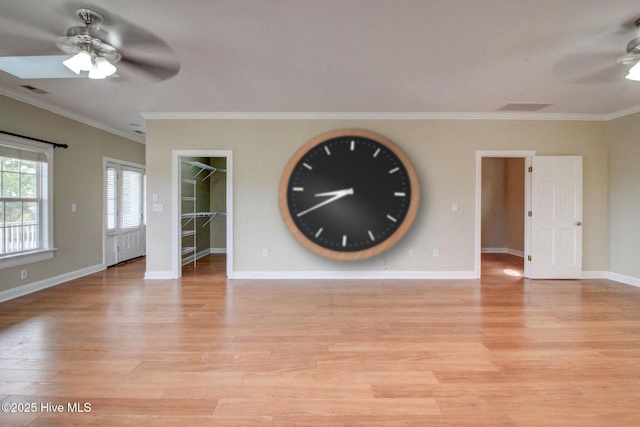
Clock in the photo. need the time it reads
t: 8:40
